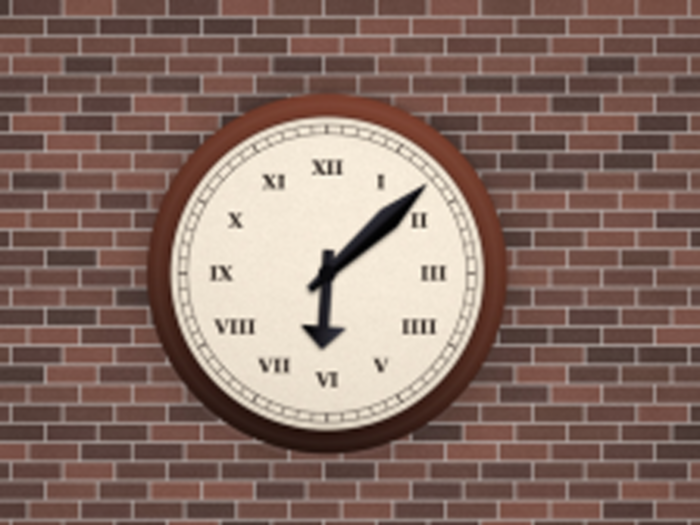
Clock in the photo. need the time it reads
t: 6:08
